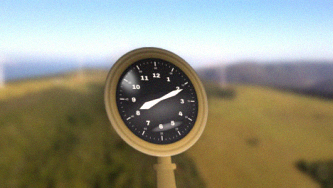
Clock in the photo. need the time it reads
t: 8:11
